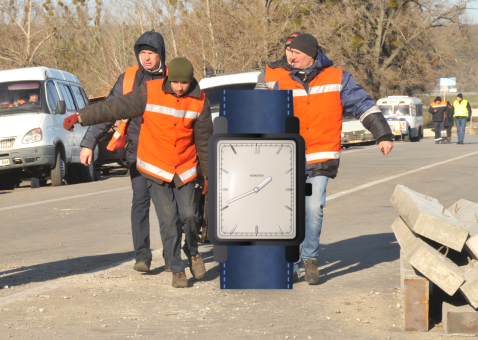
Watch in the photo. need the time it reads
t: 1:41
